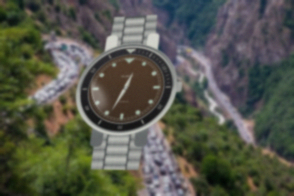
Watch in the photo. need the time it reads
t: 12:34
